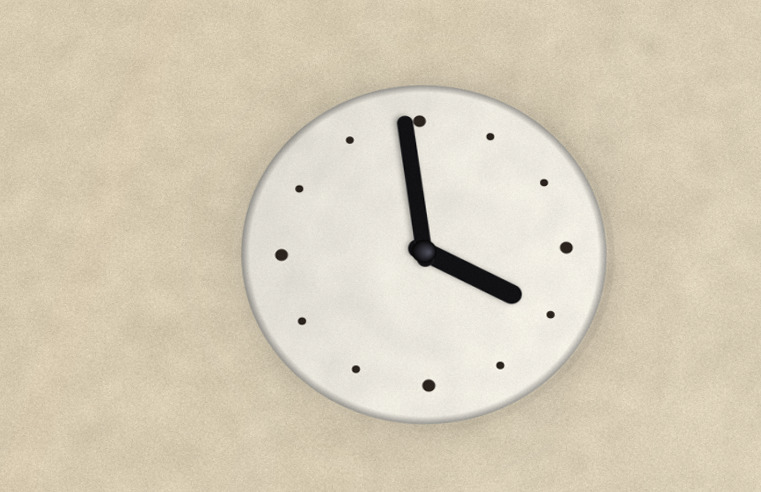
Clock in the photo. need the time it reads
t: 3:59
